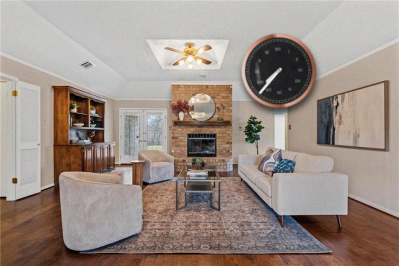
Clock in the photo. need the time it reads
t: 7:37
